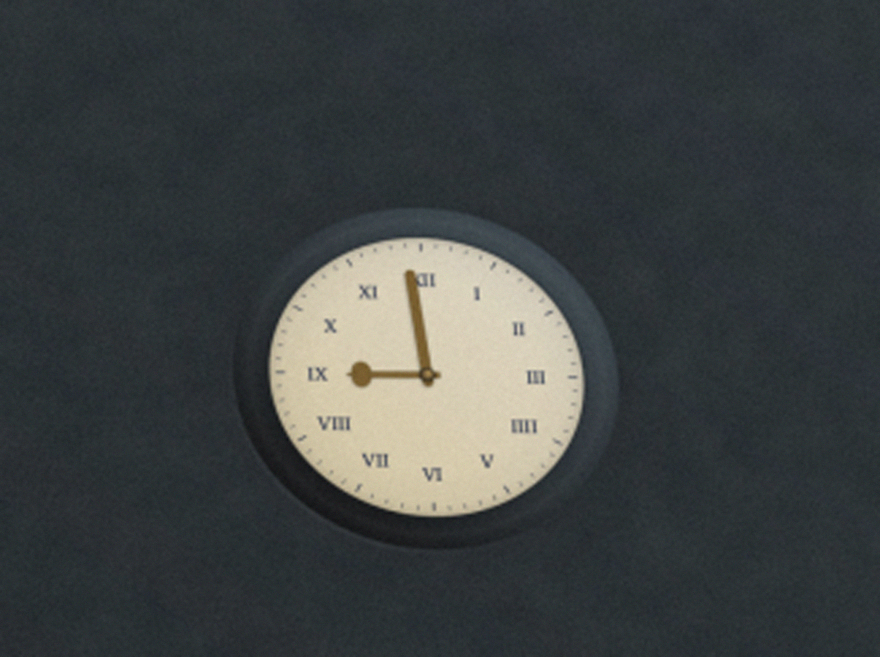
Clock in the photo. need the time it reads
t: 8:59
